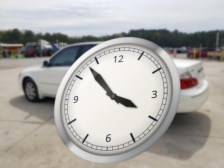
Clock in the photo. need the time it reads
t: 3:53
